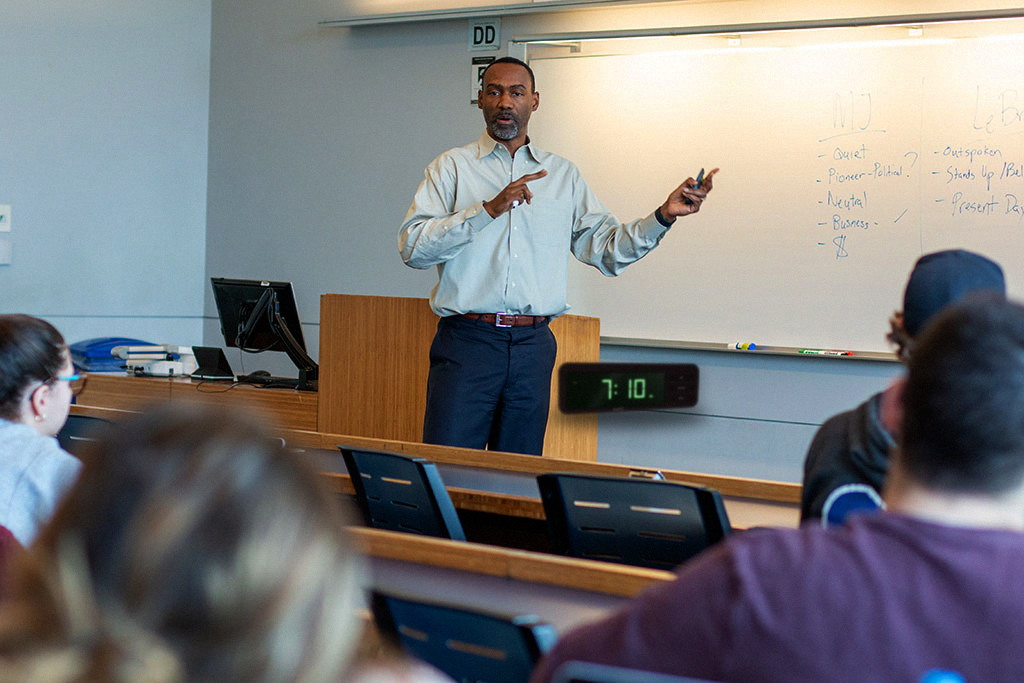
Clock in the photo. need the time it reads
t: 7:10
